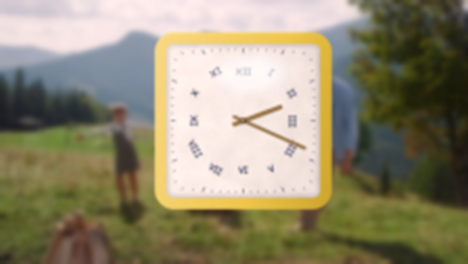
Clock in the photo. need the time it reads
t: 2:19
